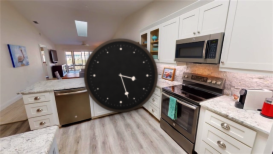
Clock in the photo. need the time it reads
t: 3:27
